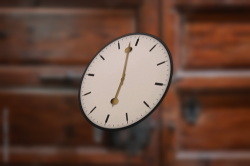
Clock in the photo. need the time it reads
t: 5:58
